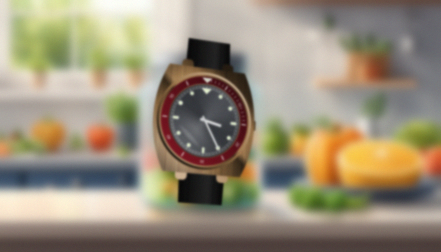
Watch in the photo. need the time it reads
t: 3:25
